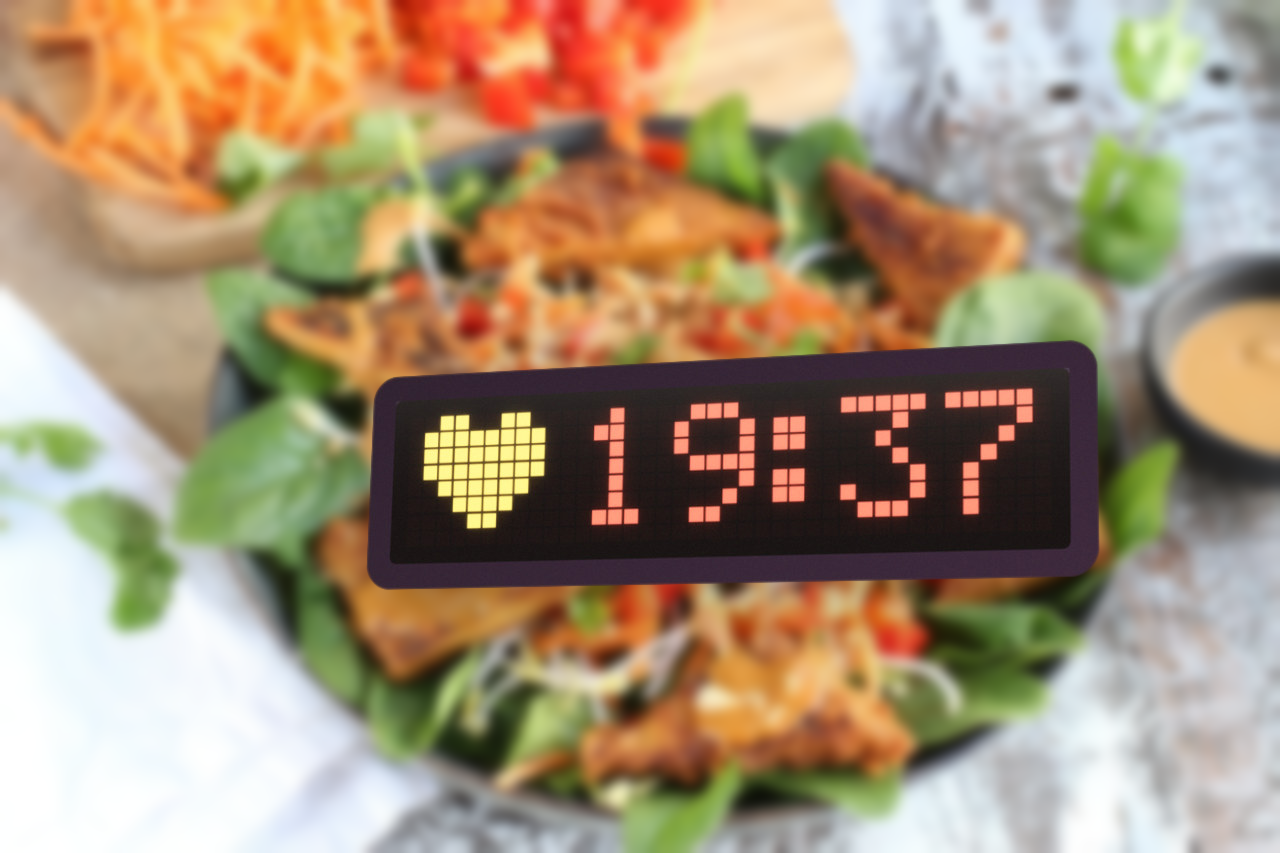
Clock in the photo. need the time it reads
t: 19:37
